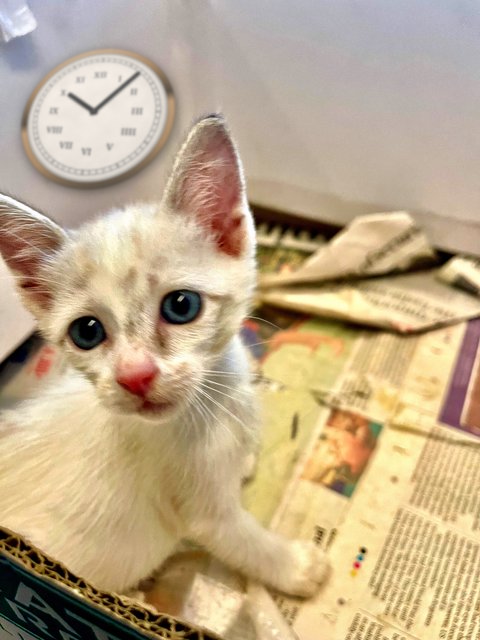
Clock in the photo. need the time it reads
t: 10:07
